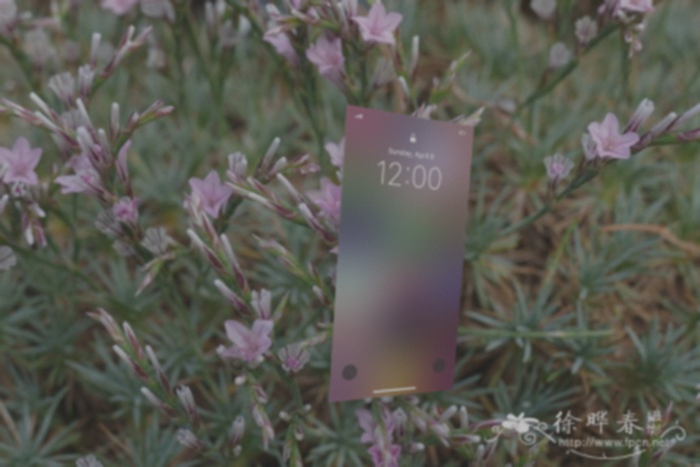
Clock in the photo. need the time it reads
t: 12:00
